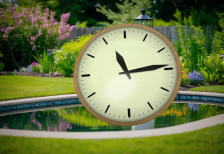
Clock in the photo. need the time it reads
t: 11:14
